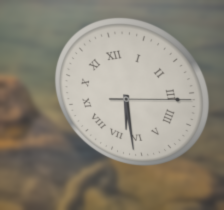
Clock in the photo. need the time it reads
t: 6:31:16
